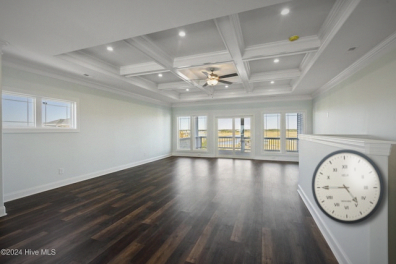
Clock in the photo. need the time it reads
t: 4:45
